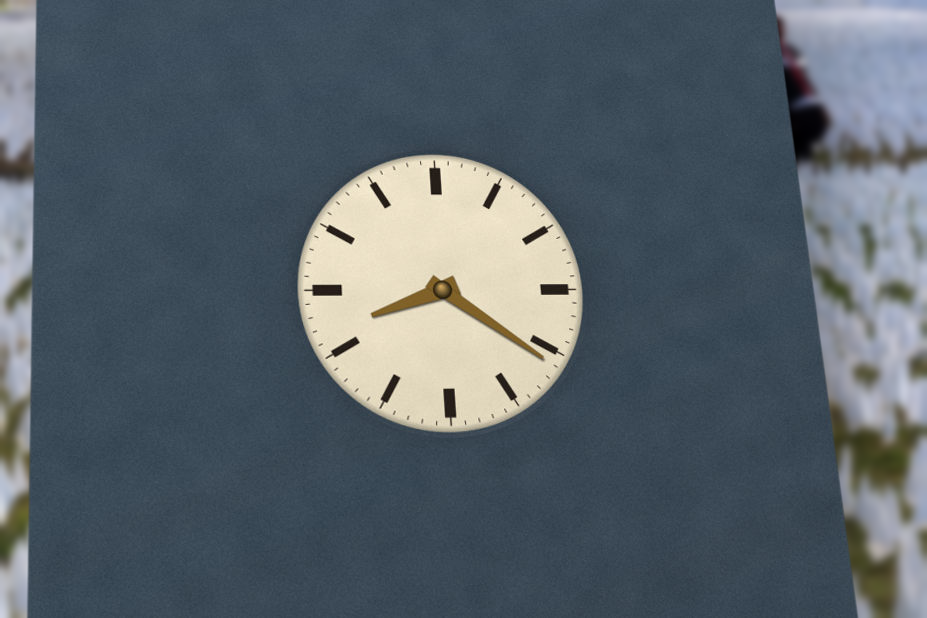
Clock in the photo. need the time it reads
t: 8:21
